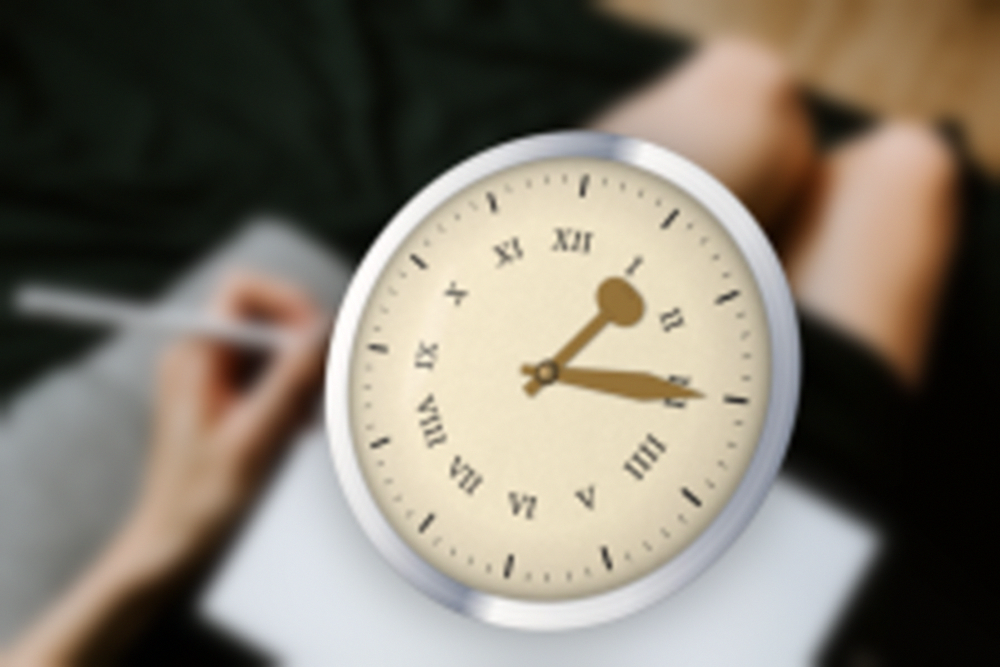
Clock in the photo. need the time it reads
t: 1:15
